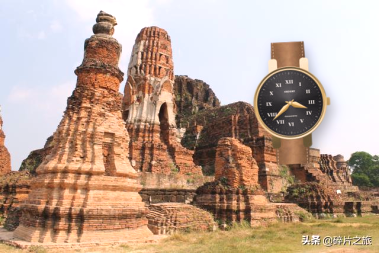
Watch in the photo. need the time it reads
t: 3:38
